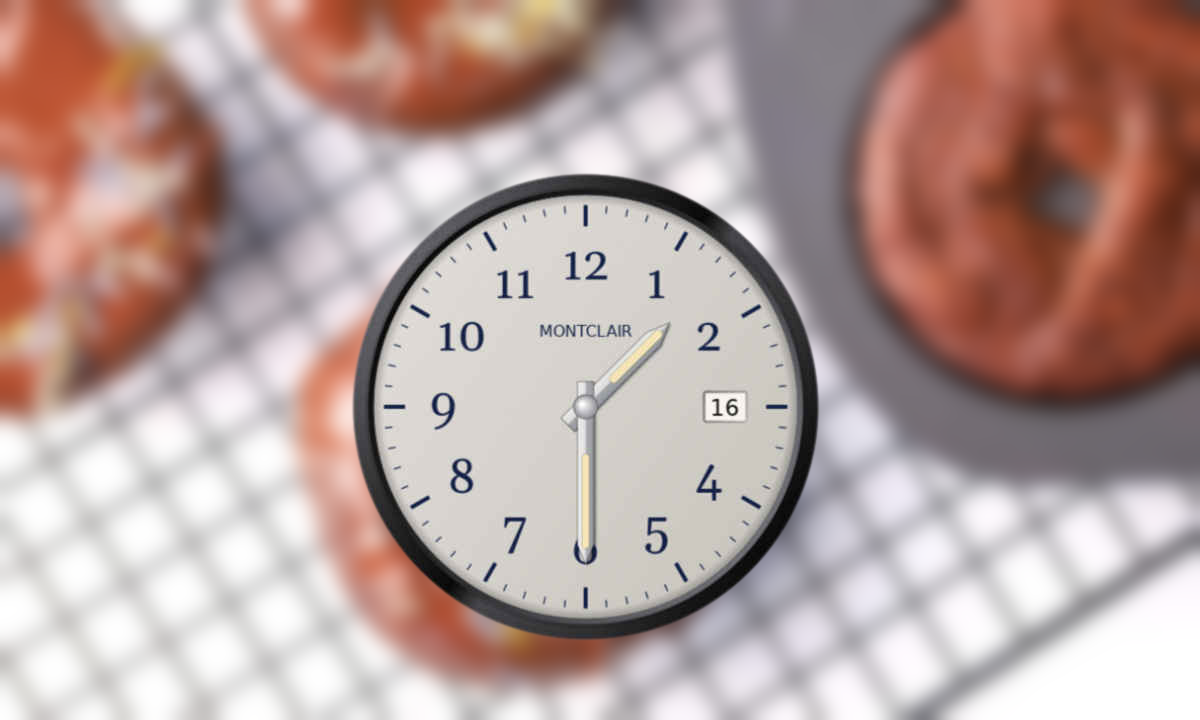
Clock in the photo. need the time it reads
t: 1:30
